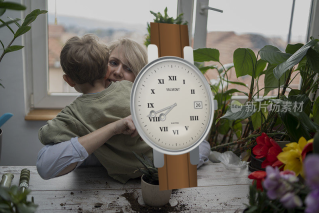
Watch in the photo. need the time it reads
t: 7:42
